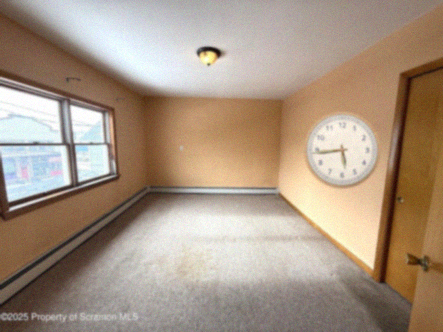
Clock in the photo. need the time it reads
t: 5:44
